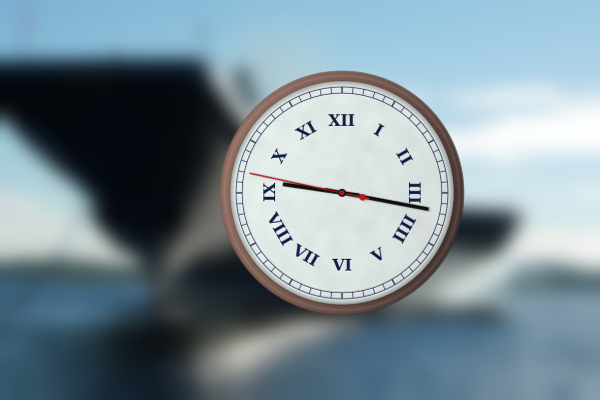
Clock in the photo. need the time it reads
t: 9:16:47
